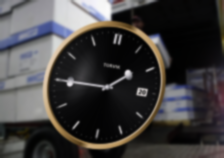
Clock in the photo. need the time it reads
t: 1:45
